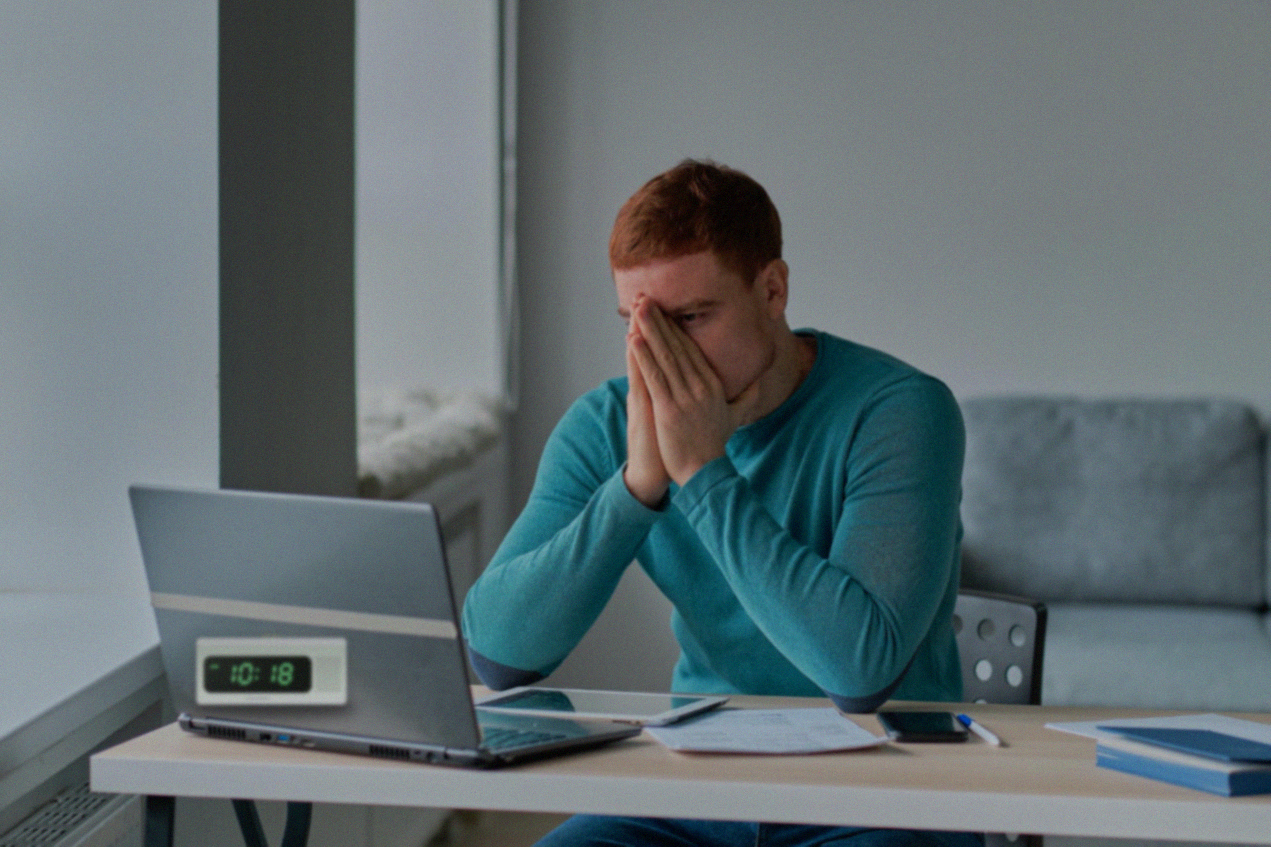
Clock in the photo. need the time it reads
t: 10:18
